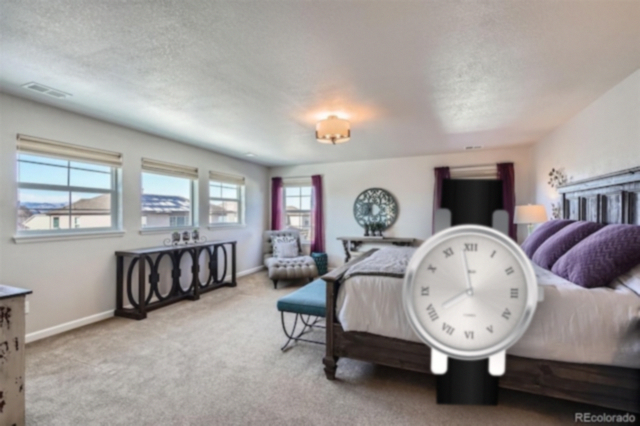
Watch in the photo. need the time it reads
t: 7:58
